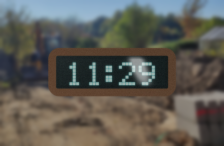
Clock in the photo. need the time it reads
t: 11:29
